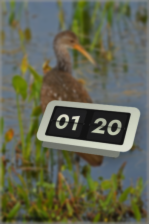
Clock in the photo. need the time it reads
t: 1:20
